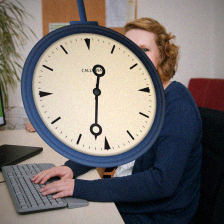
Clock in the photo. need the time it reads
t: 12:32
